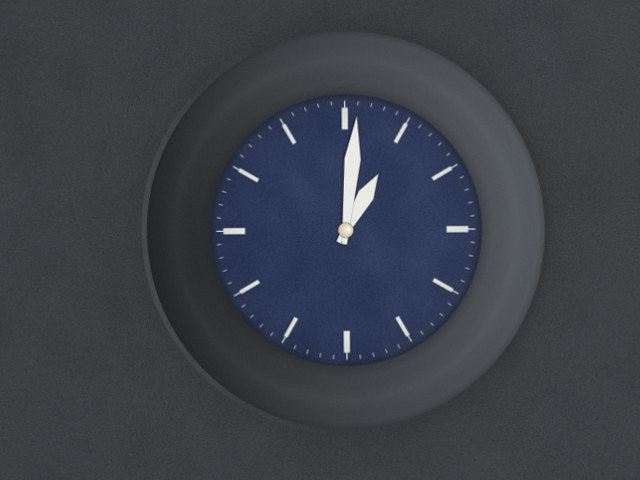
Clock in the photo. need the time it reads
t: 1:01
